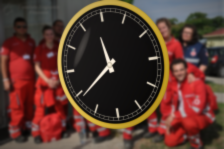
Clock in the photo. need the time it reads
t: 11:39
